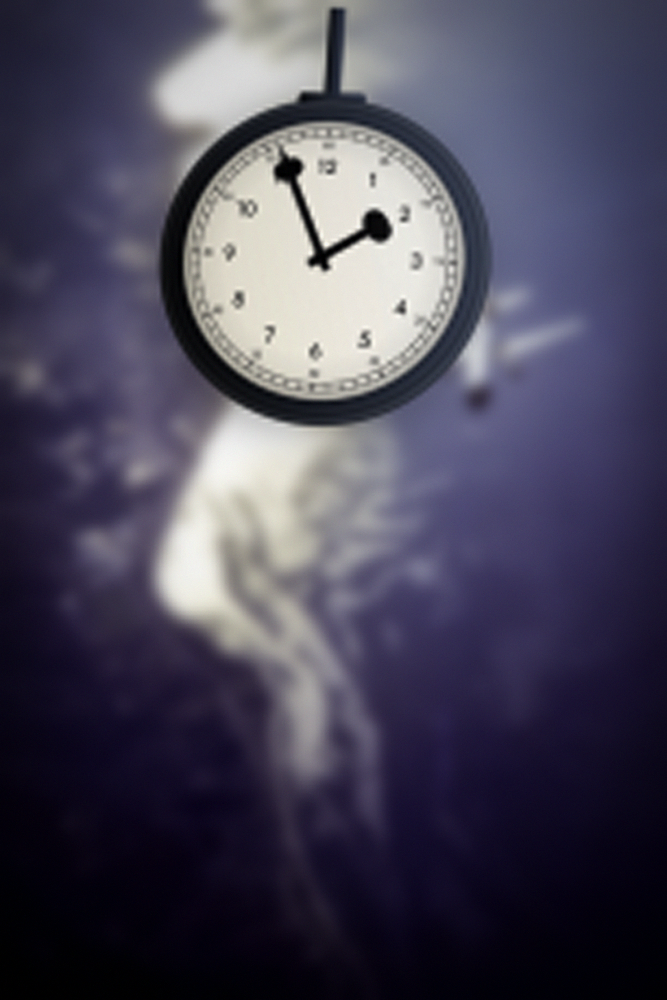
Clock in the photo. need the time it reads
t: 1:56
